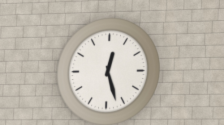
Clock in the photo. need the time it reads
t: 12:27
